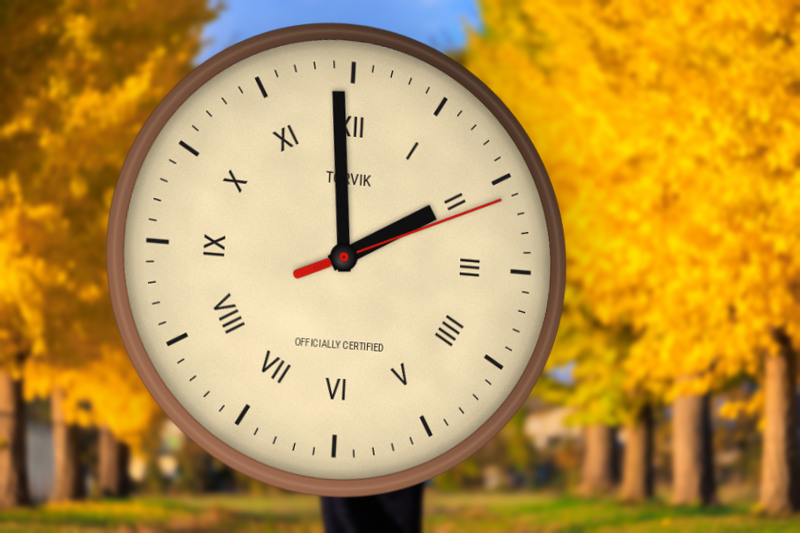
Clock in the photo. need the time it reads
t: 1:59:11
